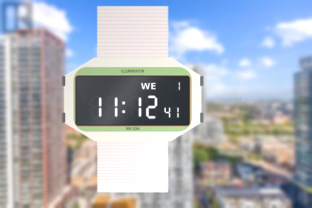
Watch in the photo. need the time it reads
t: 11:12:41
